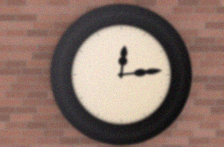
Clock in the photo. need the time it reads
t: 12:14
